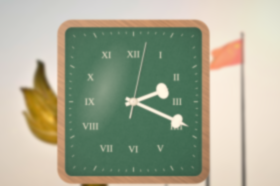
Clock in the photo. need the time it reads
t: 2:19:02
